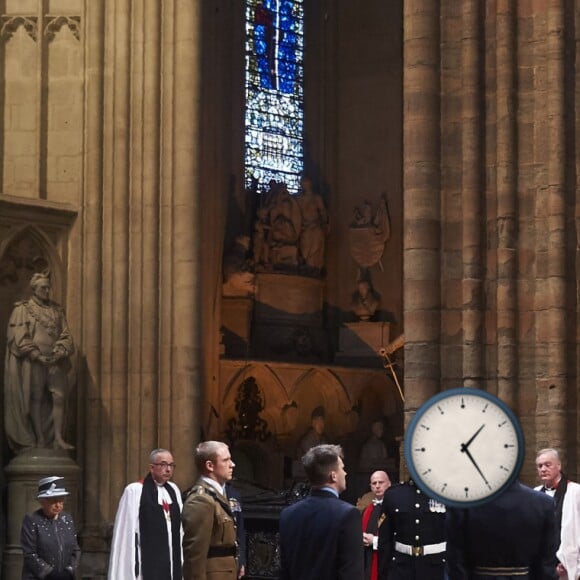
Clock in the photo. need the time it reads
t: 1:25
